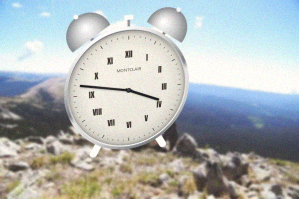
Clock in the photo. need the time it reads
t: 3:47
